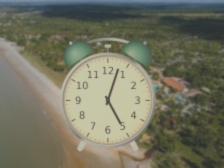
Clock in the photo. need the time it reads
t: 5:03
